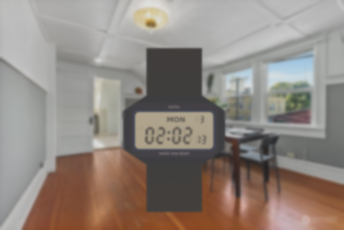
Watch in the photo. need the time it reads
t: 2:02
